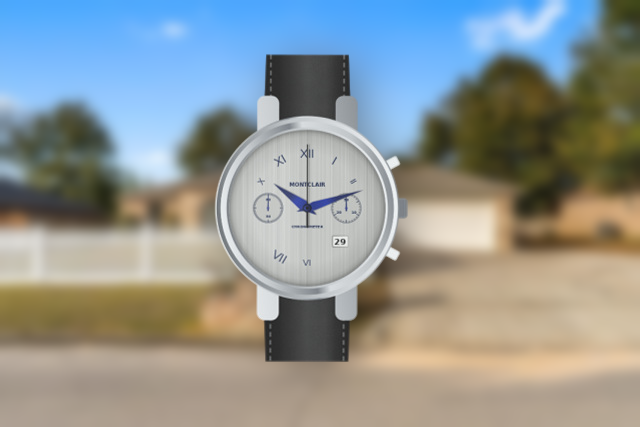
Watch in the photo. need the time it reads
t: 10:12
